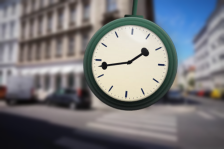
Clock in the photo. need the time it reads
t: 1:43
